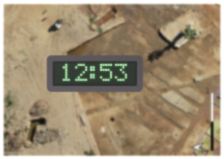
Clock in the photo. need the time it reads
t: 12:53
